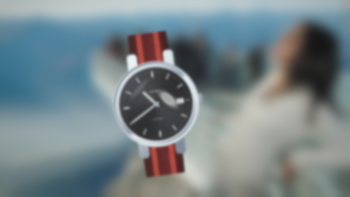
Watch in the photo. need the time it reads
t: 10:40
